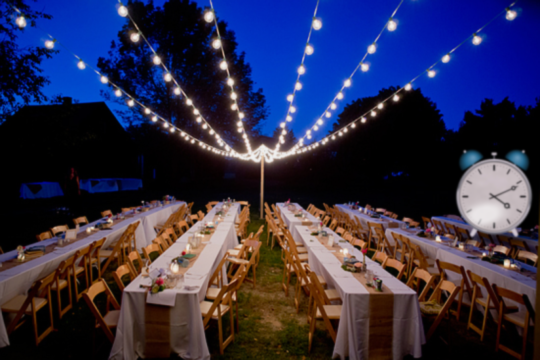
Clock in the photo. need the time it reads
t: 4:11
